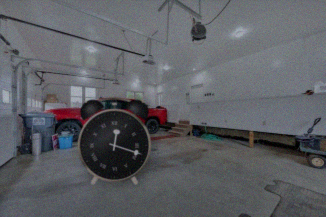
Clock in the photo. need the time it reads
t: 12:18
